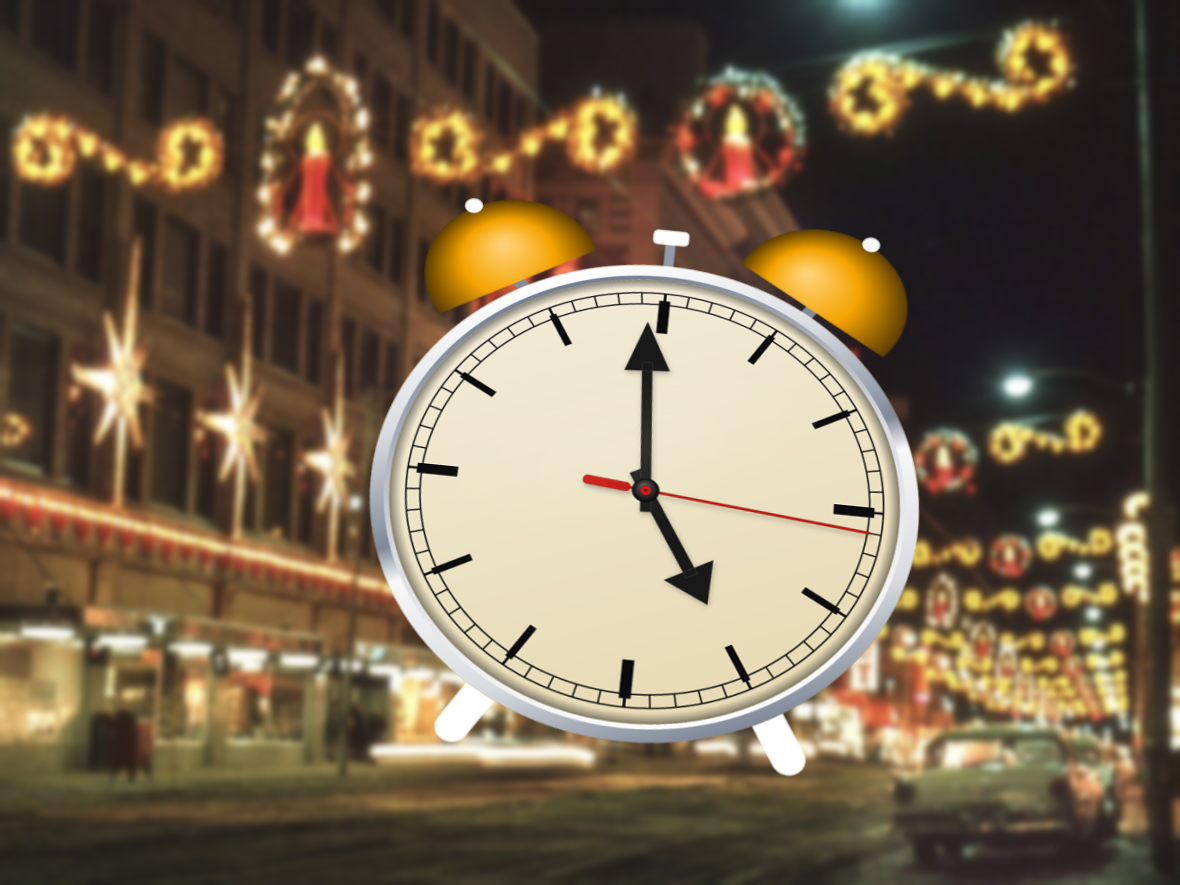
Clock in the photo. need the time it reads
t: 4:59:16
